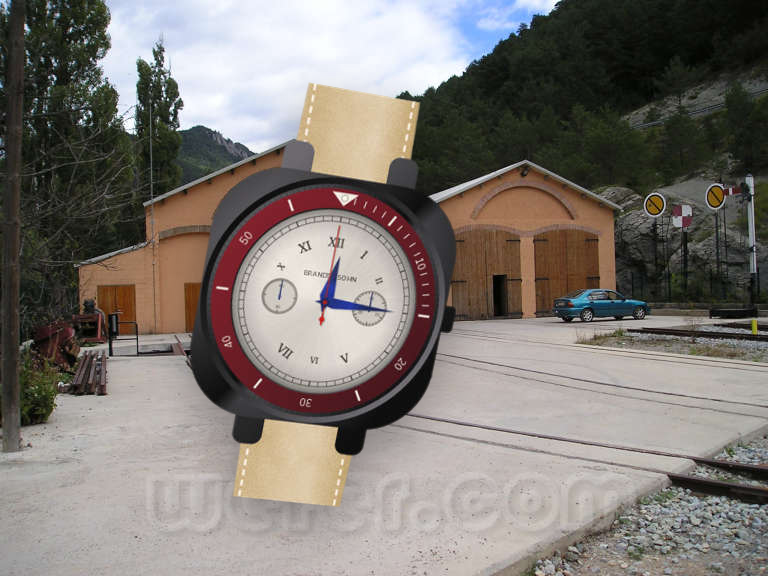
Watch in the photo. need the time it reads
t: 12:15
